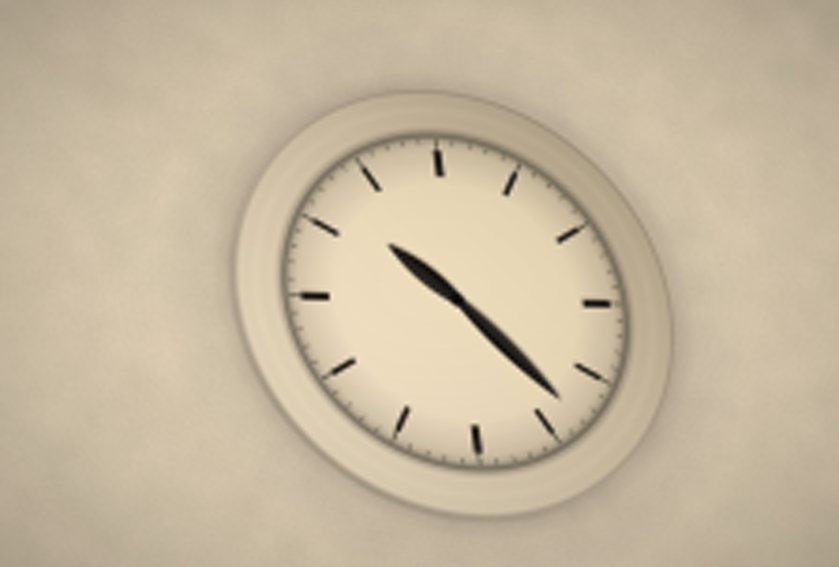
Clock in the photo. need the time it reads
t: 10:23
